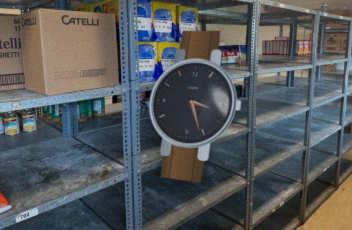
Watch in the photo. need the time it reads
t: 3:26
